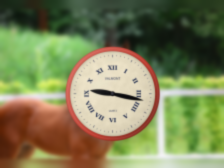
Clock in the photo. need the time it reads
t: 9:17
